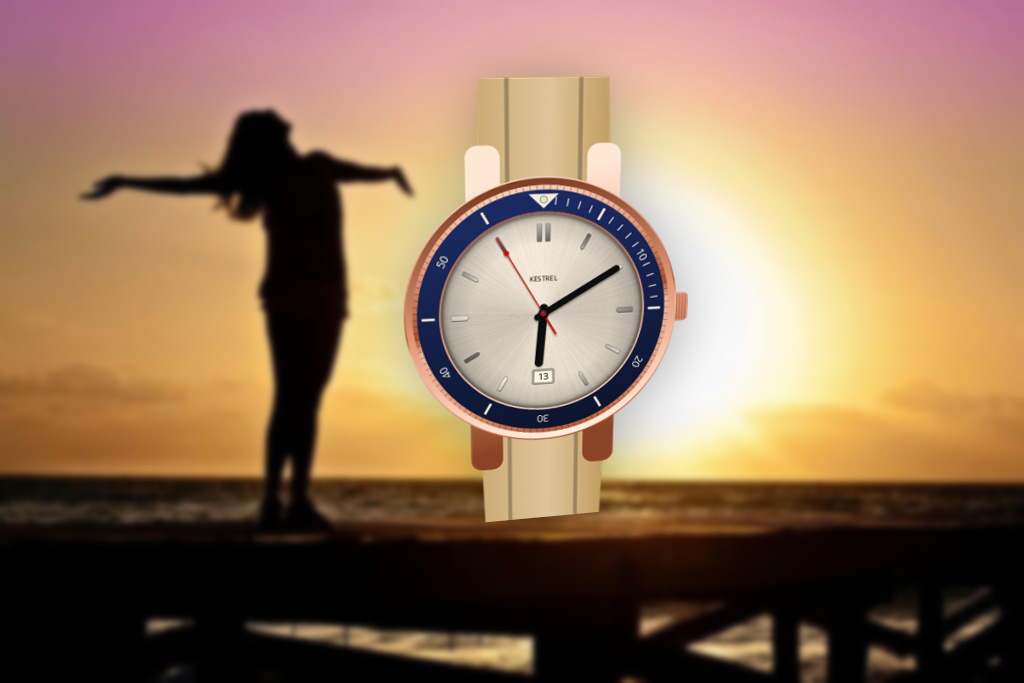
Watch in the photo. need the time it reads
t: 6:09:55
